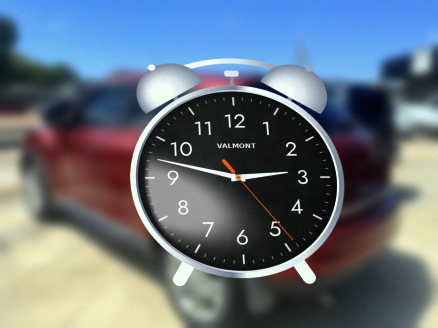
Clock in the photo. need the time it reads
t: 2:47:24
